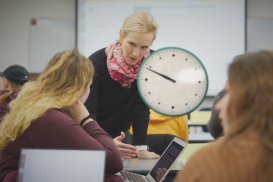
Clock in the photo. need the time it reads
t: 9:49
